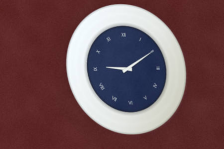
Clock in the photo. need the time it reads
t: 9:10
